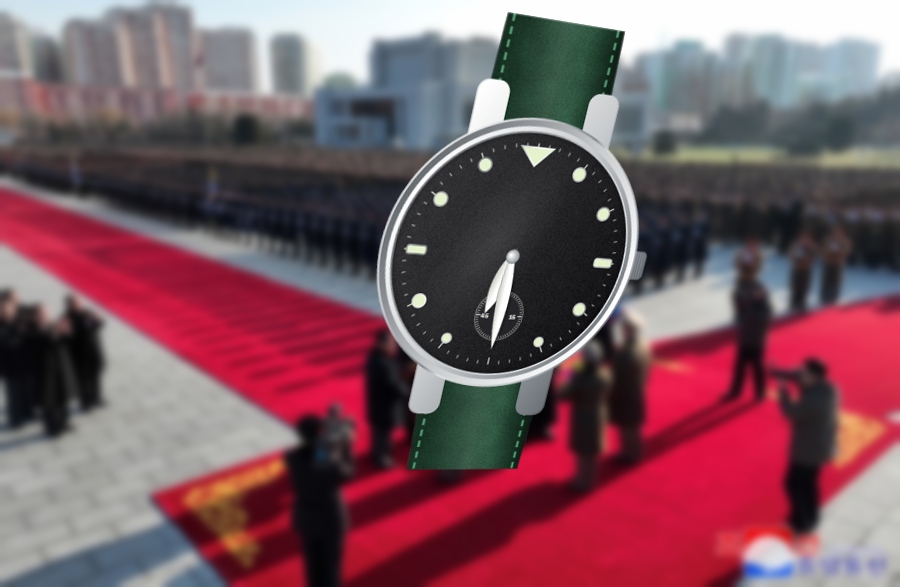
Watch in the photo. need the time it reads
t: 6:30
